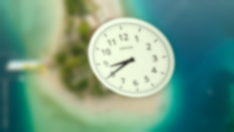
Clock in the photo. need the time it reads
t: 8:40
